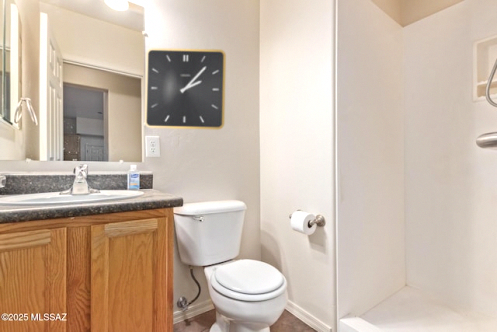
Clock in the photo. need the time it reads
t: 2:07
